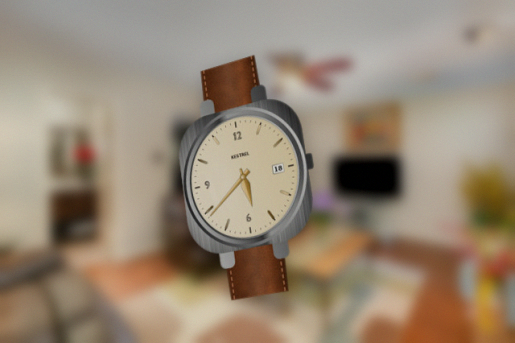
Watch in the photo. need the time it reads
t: 5:39
